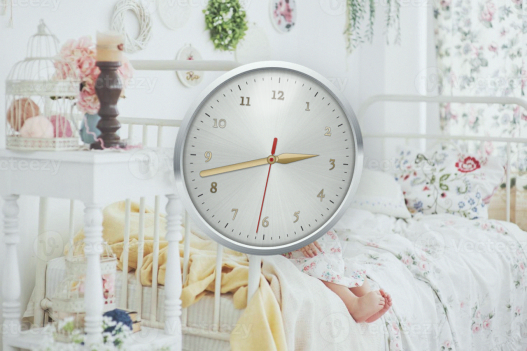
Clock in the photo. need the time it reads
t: 2:42:31
